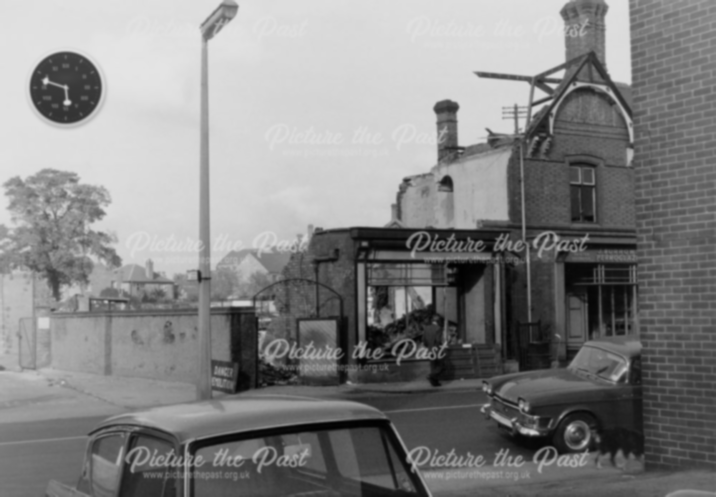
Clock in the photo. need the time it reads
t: 5:48
